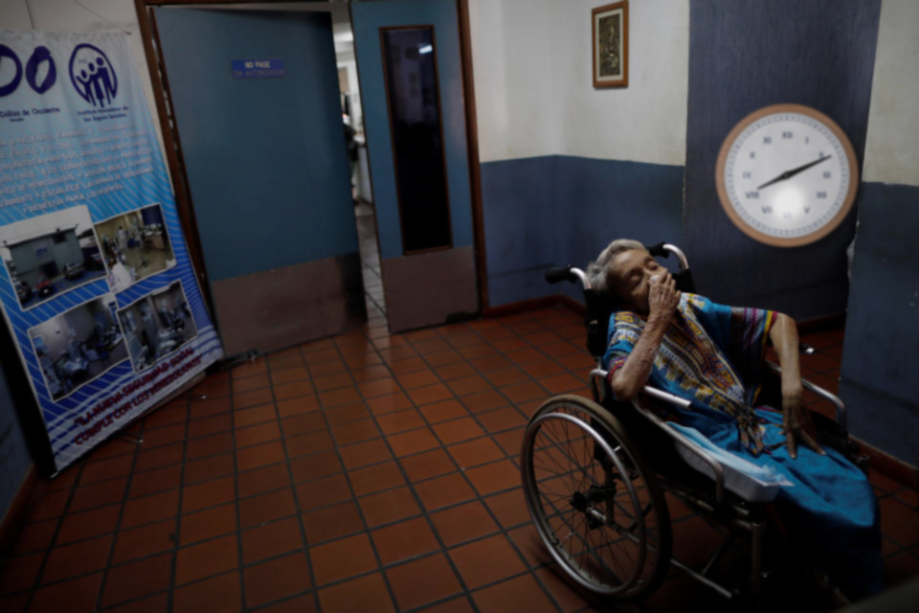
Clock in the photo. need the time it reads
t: 8:11
